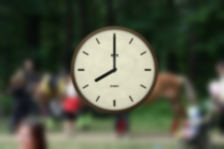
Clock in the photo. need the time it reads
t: 8:00
